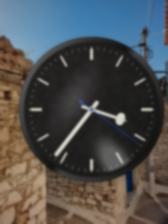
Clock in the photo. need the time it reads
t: 3:36:21
